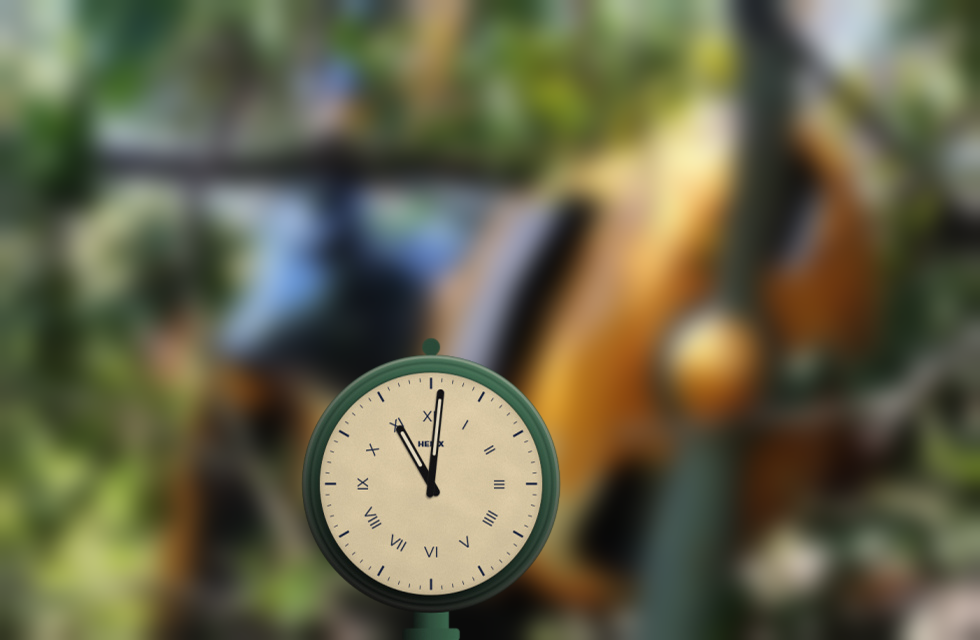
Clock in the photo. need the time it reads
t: 11:01
